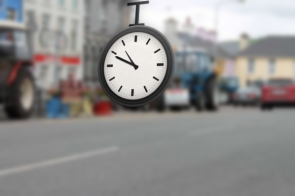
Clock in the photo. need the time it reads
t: 10:49
